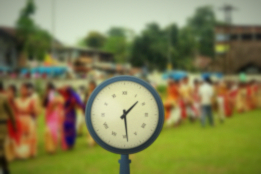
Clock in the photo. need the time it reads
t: 1:29
